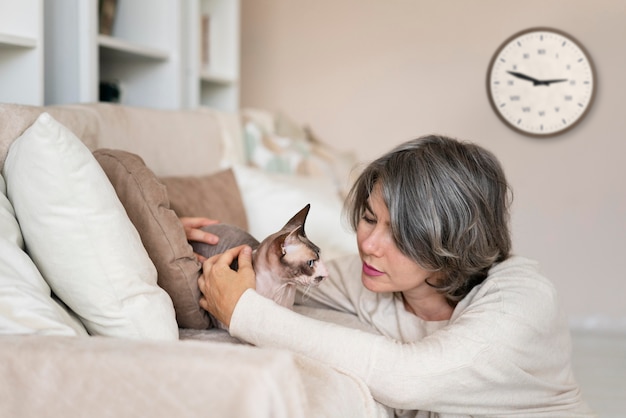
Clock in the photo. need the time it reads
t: 2:48
